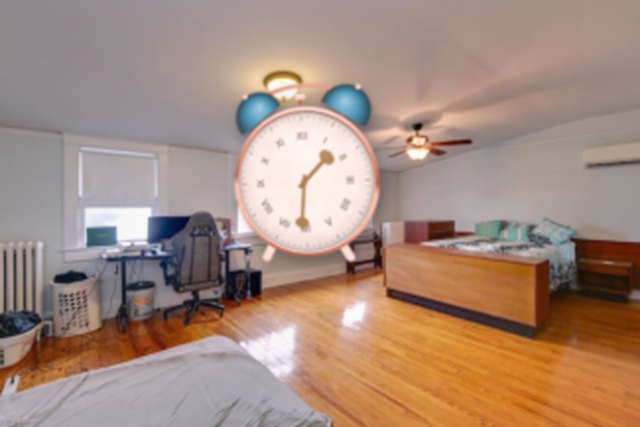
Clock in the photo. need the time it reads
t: 1:31
